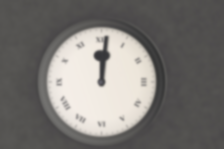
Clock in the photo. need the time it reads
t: 12:01
